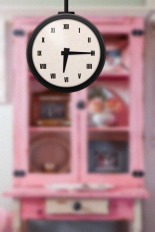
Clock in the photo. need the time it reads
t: 6:15
